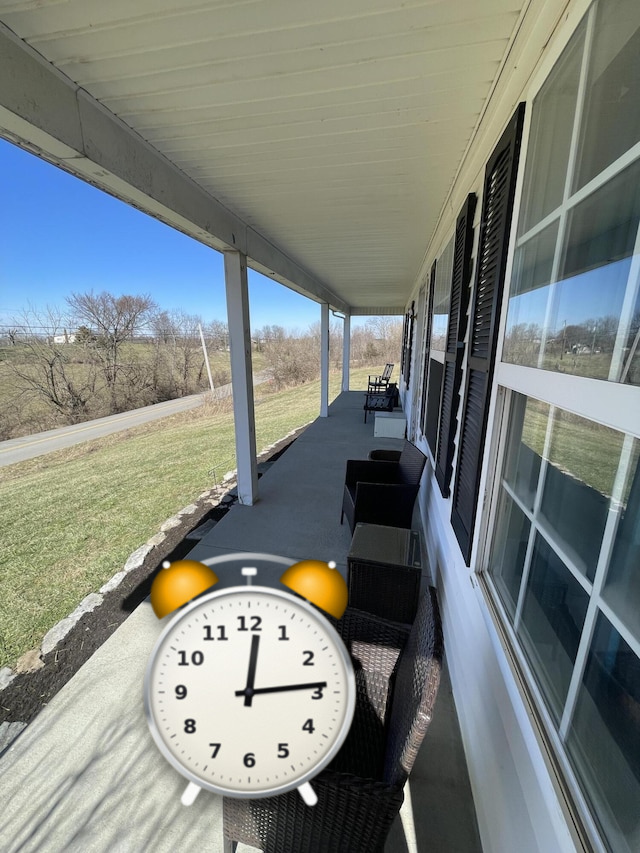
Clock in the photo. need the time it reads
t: 12:14
